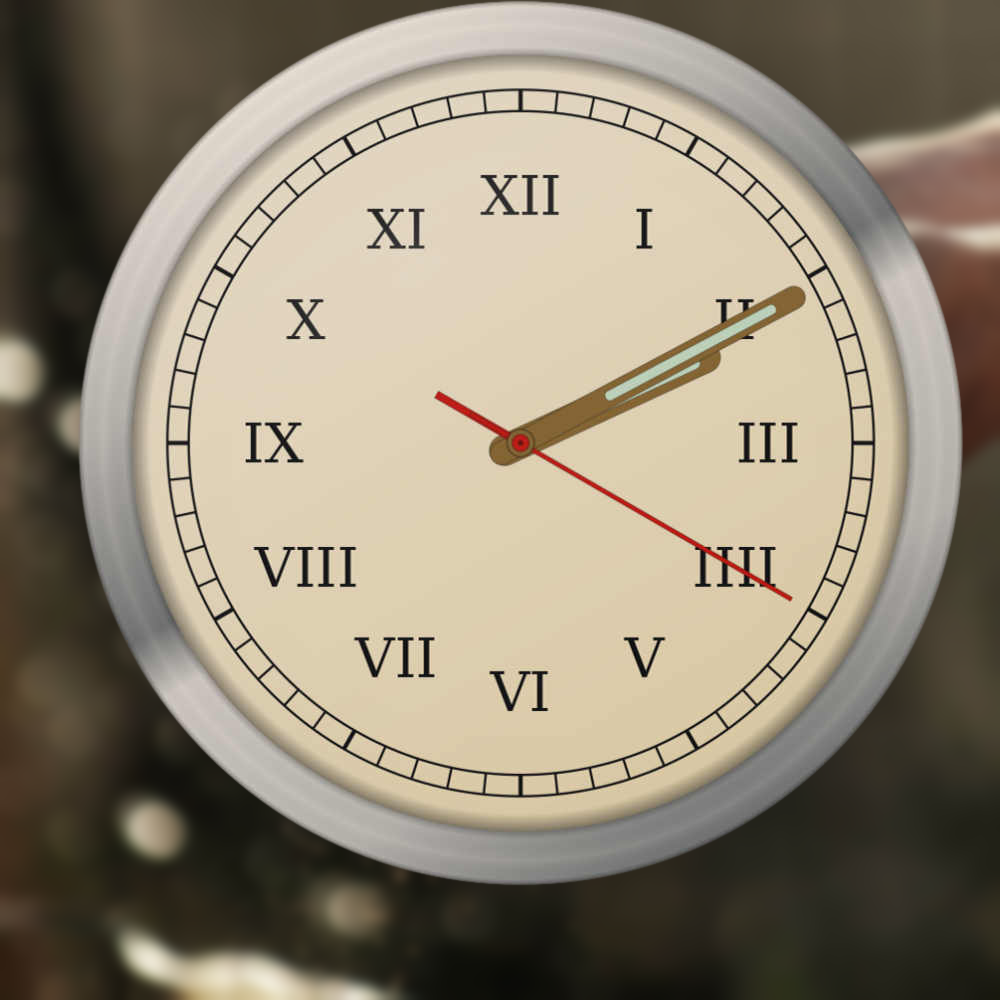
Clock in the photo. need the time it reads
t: 2:10:20
